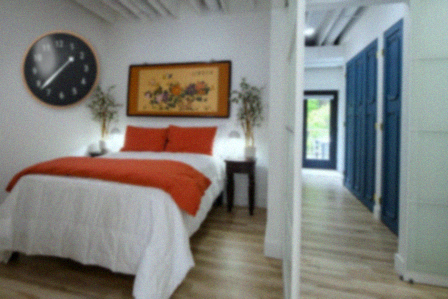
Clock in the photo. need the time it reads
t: 1:38
